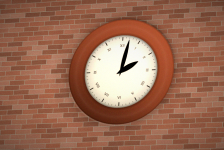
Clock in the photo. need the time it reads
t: 2:02
